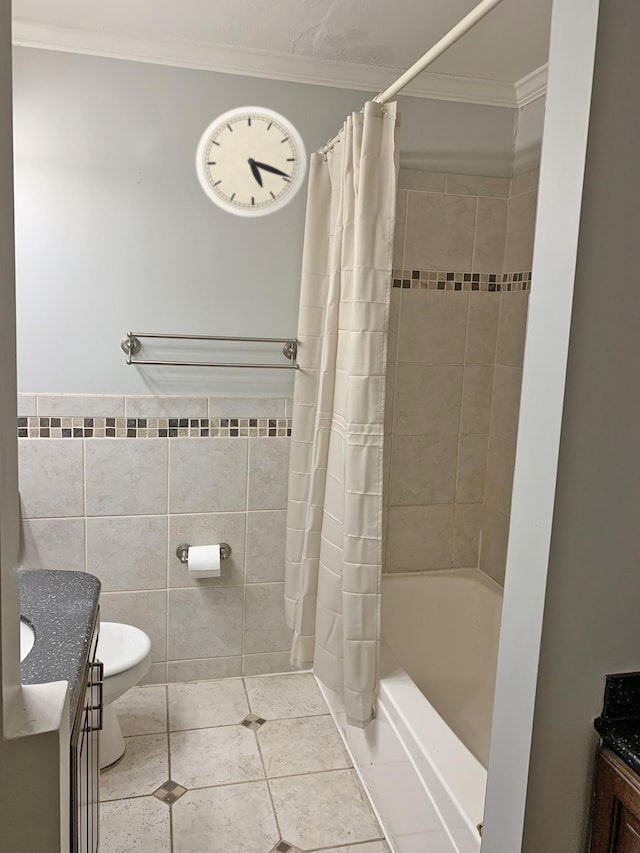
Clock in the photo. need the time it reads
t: 5:19
